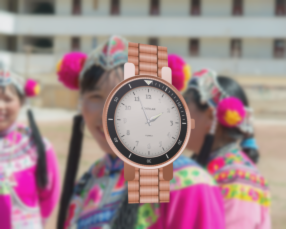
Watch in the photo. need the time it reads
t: 1:56
